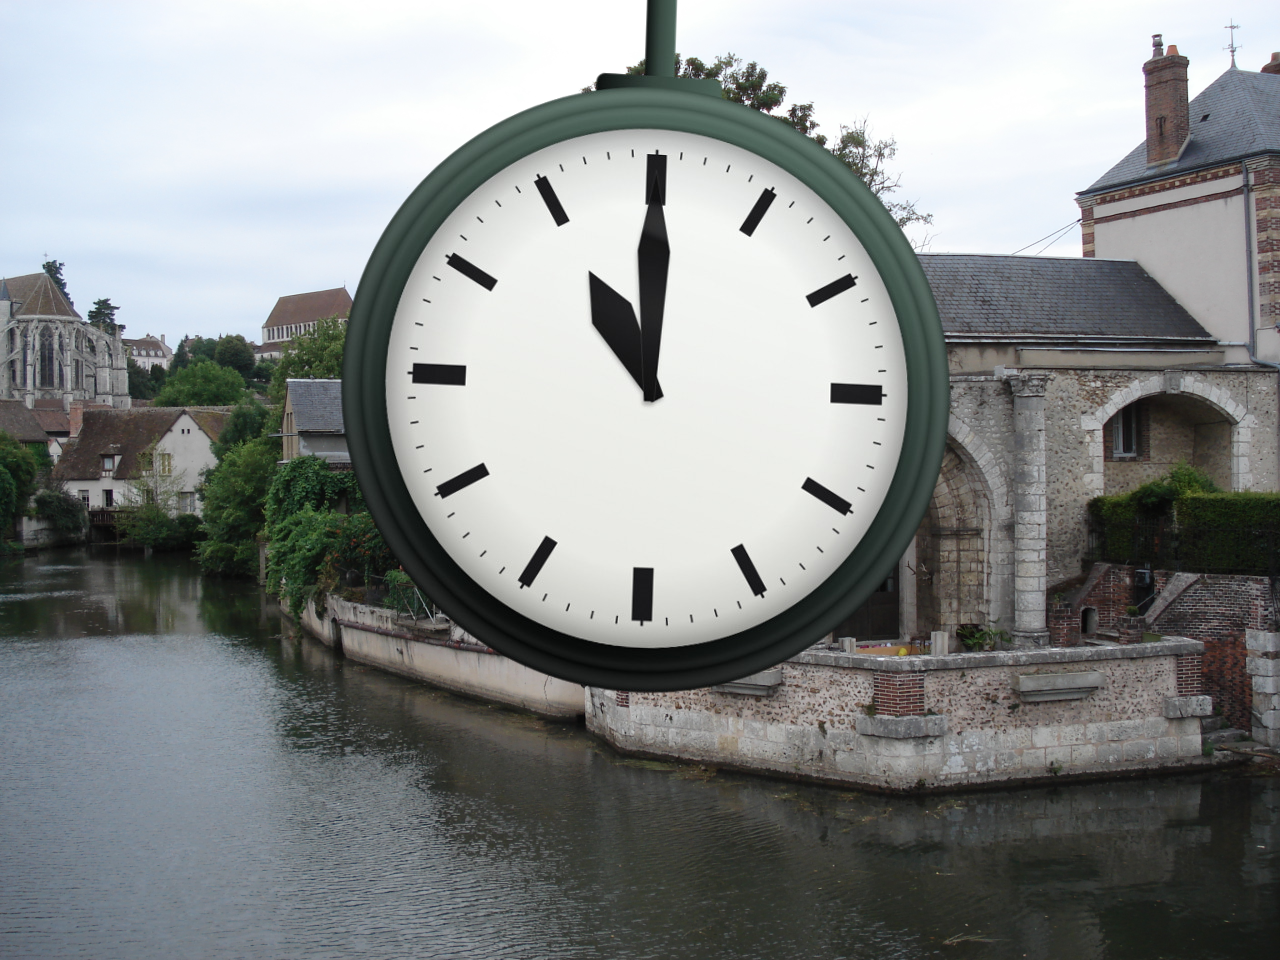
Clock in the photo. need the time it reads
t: 11:00
